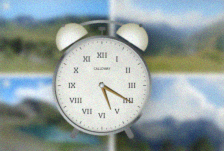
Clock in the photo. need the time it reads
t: 5:20
